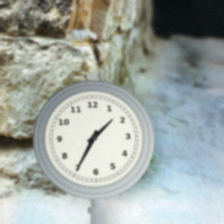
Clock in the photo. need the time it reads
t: 1:35
